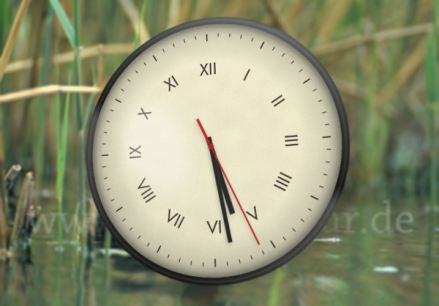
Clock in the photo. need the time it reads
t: 5:28:26
